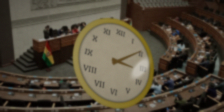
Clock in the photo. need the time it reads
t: 3:09
